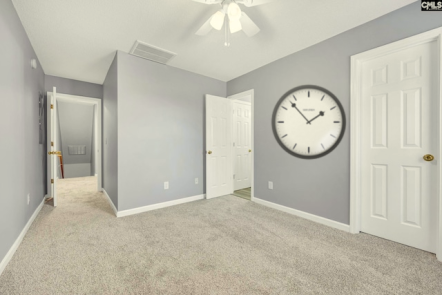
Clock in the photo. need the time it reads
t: 1:53
